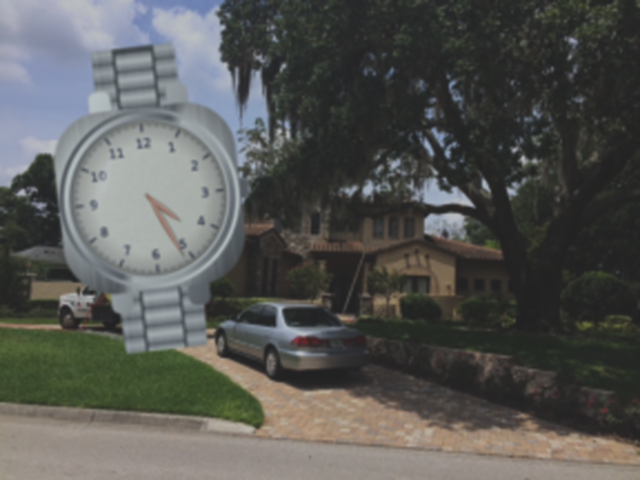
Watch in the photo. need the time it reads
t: 4:26
